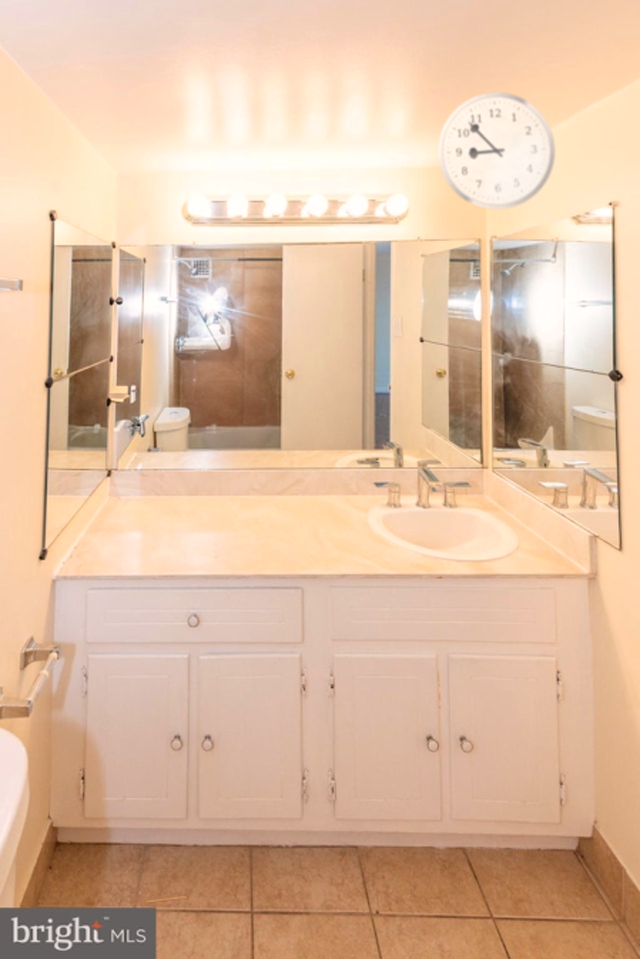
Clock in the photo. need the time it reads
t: 8:53
